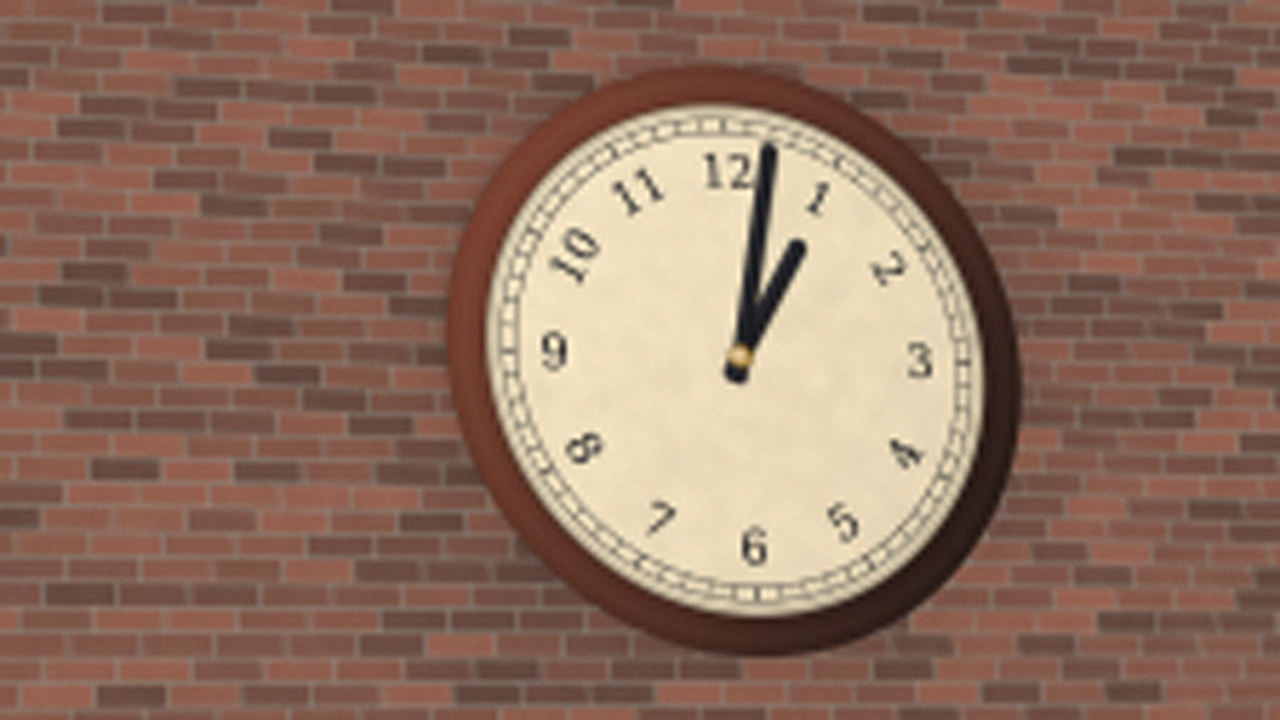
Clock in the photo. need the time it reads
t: 1:02
